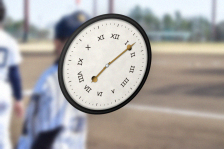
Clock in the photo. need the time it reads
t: 7:07
